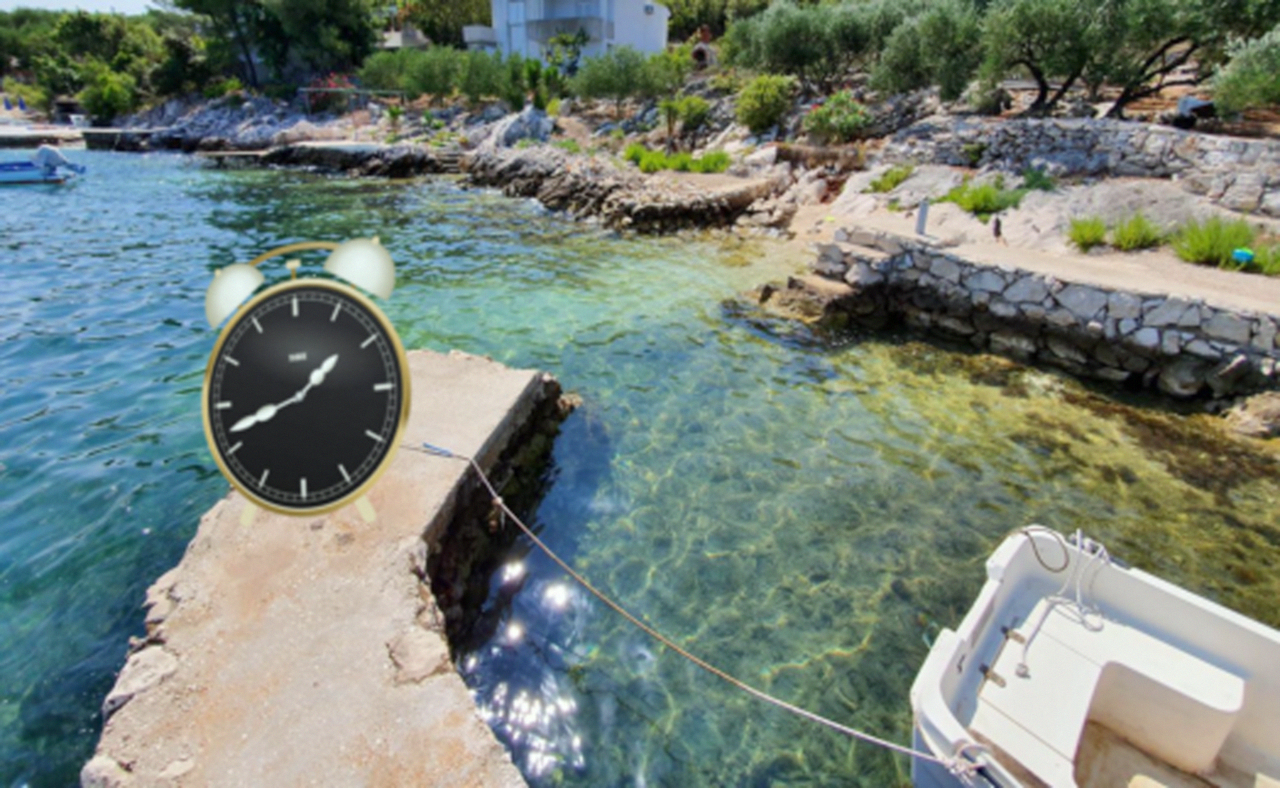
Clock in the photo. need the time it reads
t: 1:42
